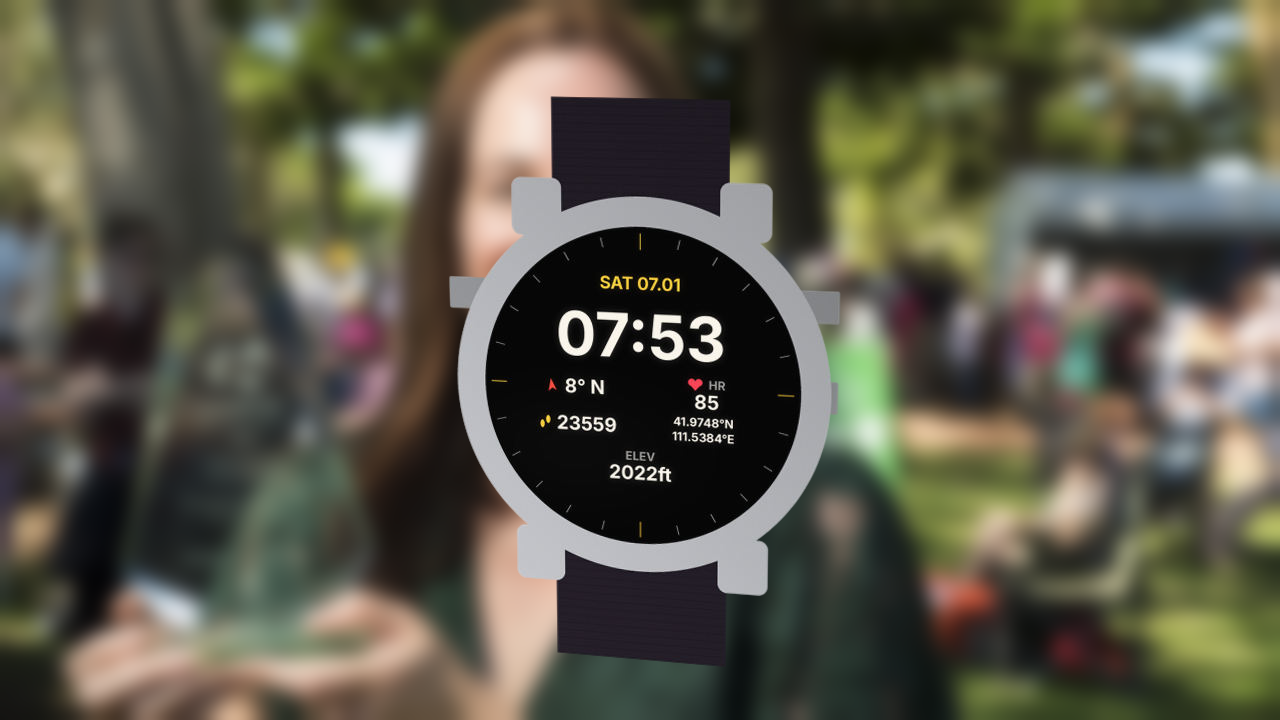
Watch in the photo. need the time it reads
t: 7:53
